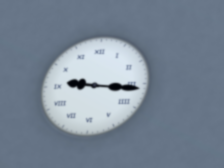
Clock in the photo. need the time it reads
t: 9:16
